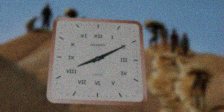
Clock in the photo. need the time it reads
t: 8:10
